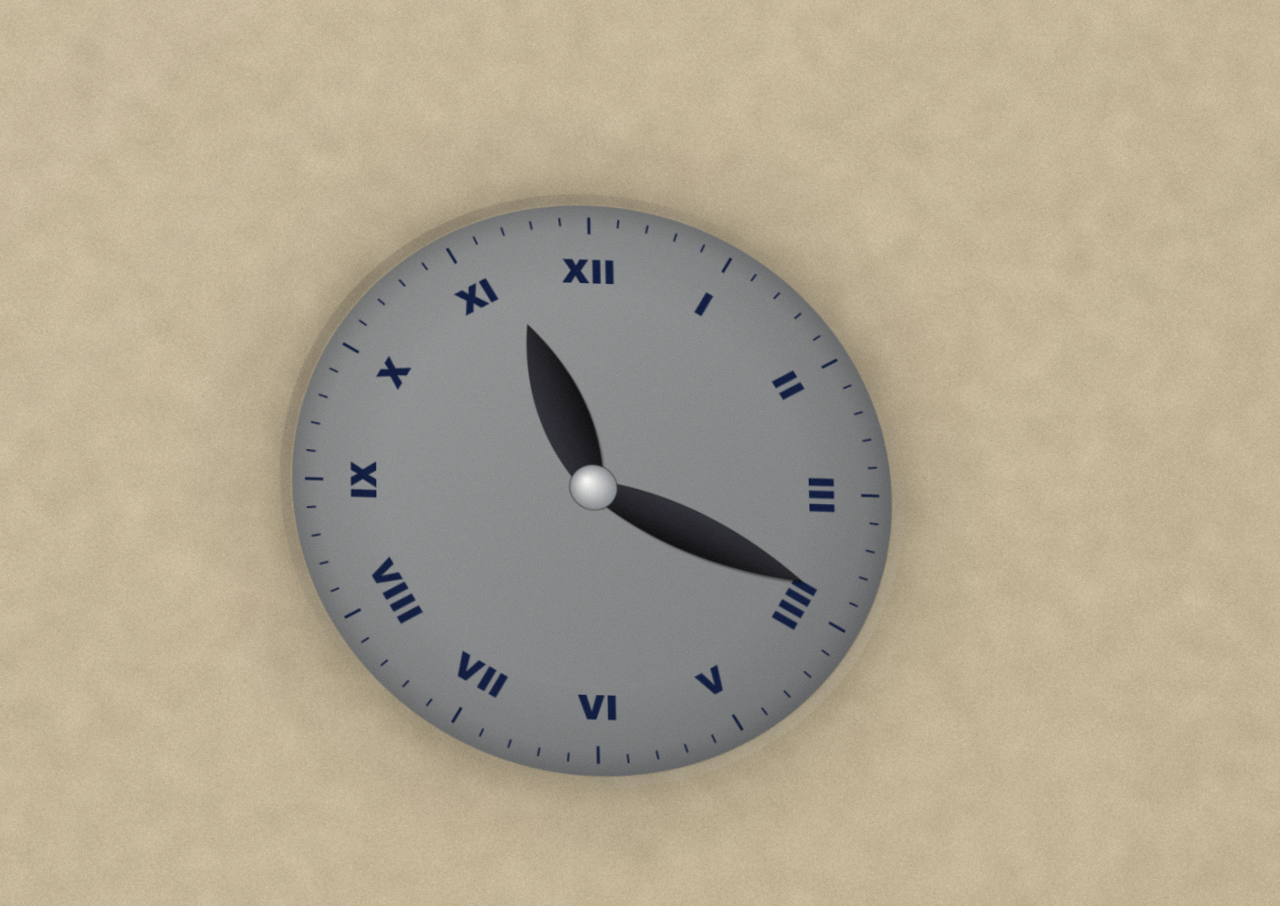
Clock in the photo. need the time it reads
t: 11:19
